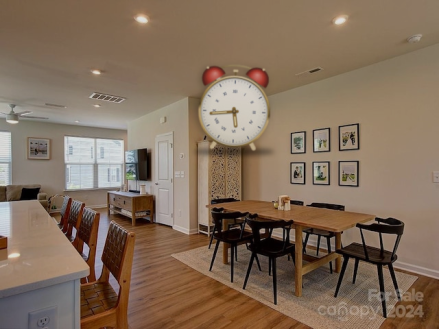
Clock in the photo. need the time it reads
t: 5:44
